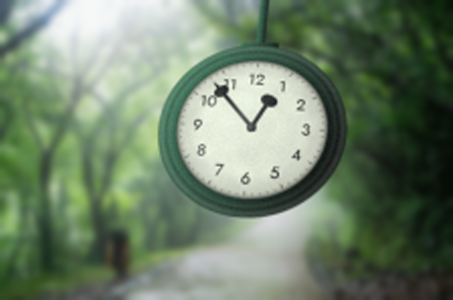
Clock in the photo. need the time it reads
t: 12:53
